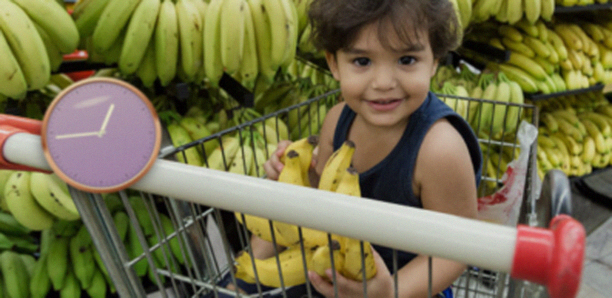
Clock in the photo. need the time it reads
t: 12:44
